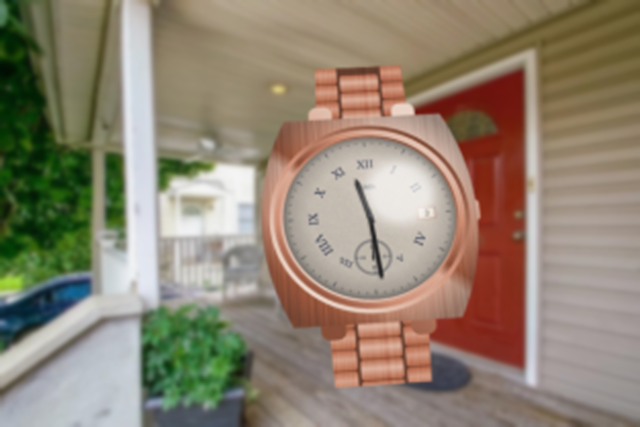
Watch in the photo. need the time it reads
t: 11:29
